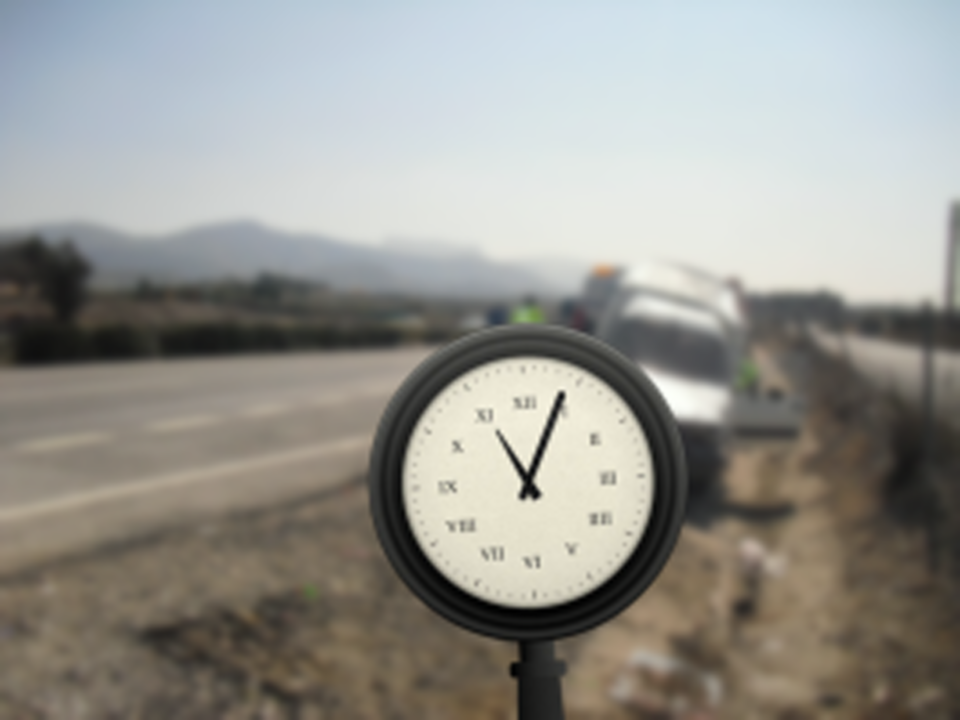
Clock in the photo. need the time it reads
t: 11:04
